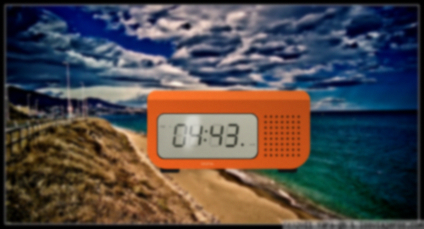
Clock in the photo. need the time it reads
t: 4:43
